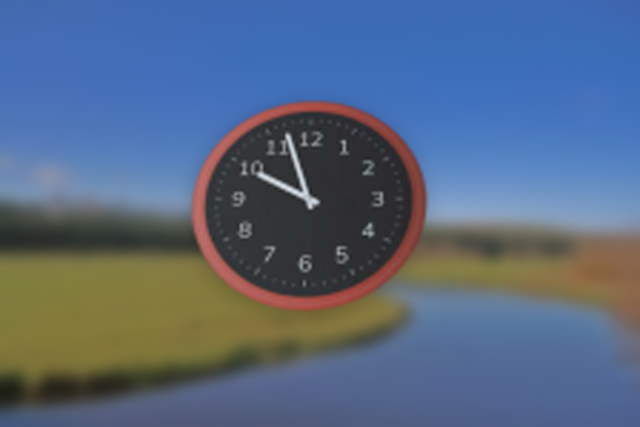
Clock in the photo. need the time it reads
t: 9:57
